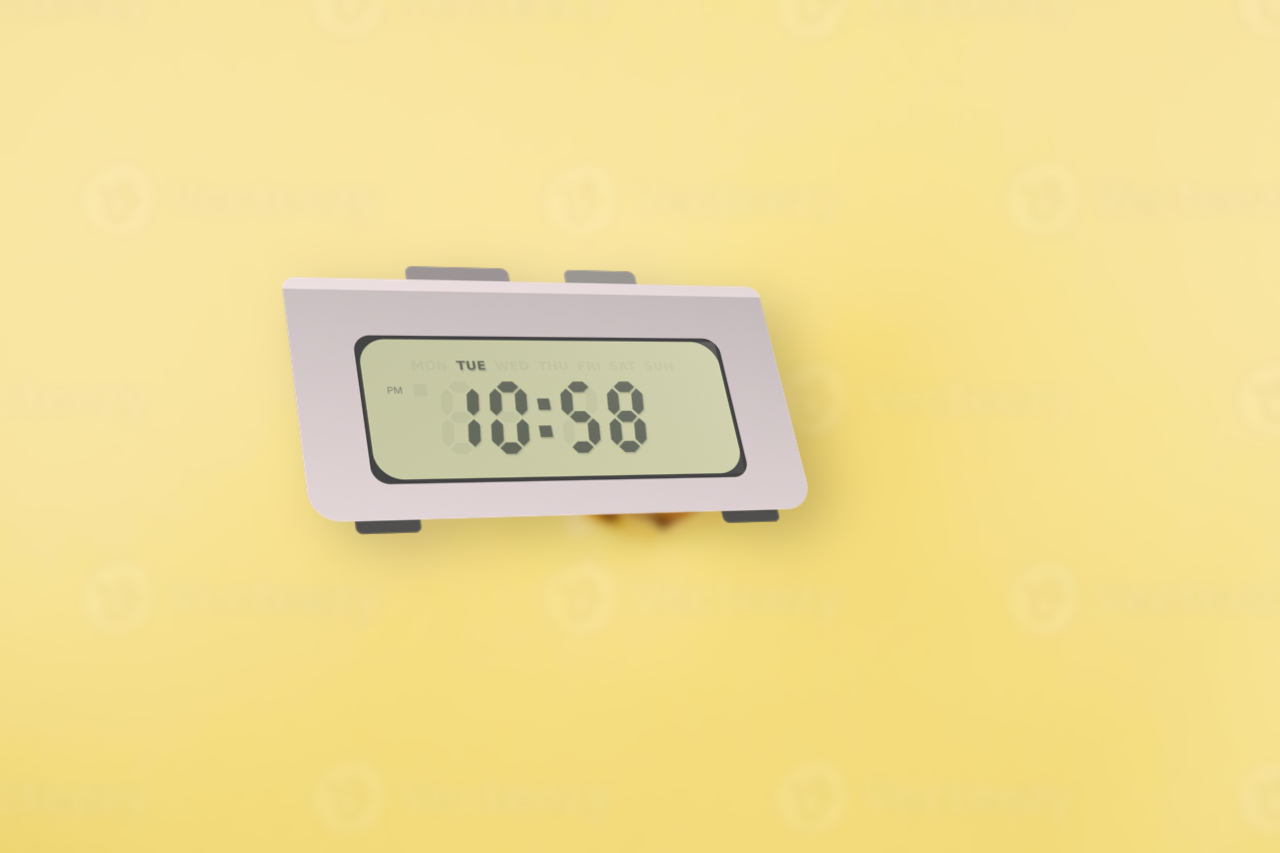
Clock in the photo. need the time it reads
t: 10:58
